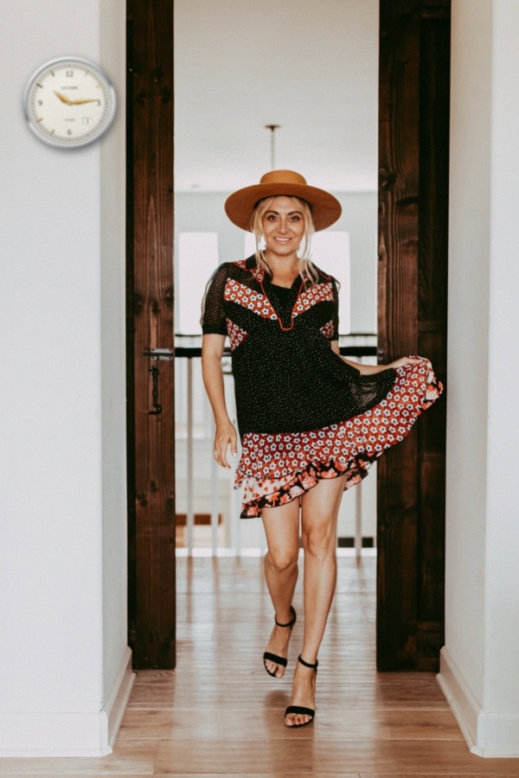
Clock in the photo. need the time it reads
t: 10:14
